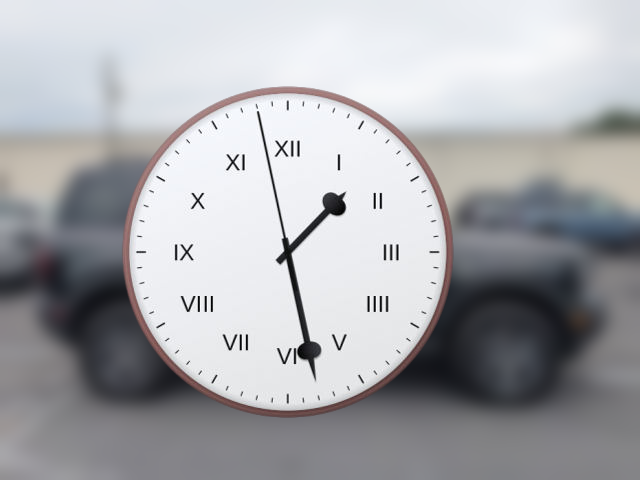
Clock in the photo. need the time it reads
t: 1:27:58
